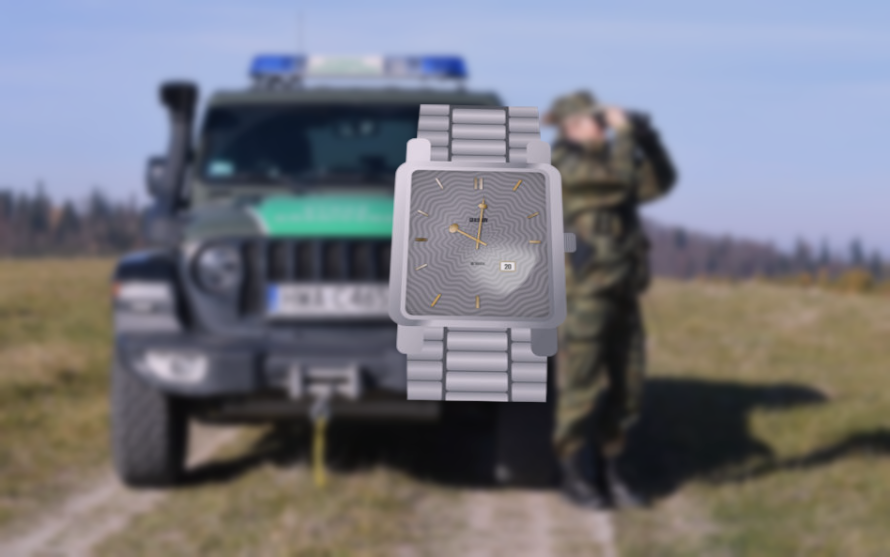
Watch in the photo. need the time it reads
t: 10:01
